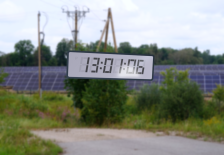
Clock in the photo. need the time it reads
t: 13:01:06
